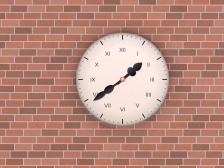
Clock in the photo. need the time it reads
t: 1:39
